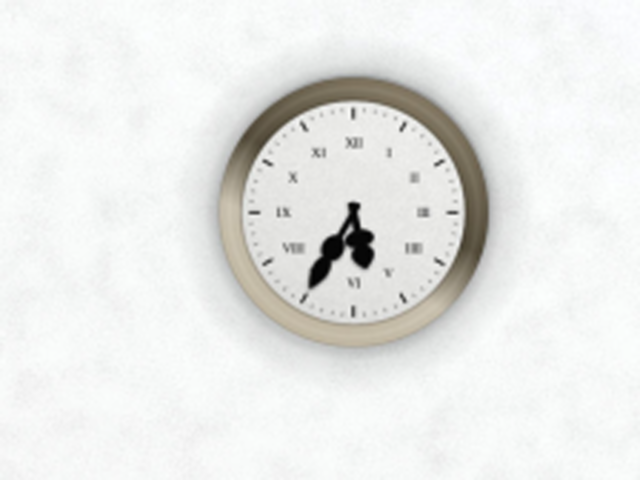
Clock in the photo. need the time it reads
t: 5:35
